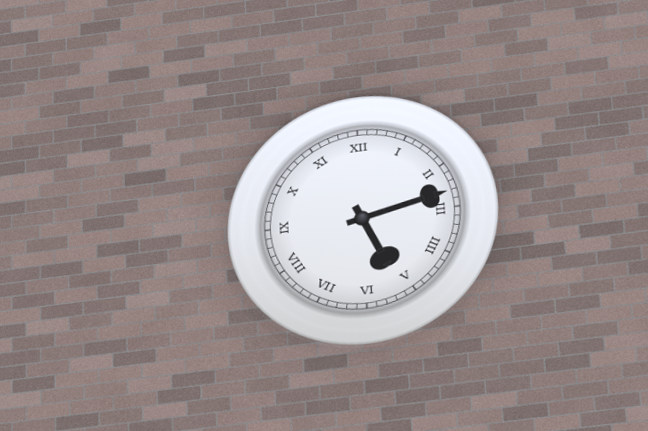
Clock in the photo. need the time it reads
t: 5:13
